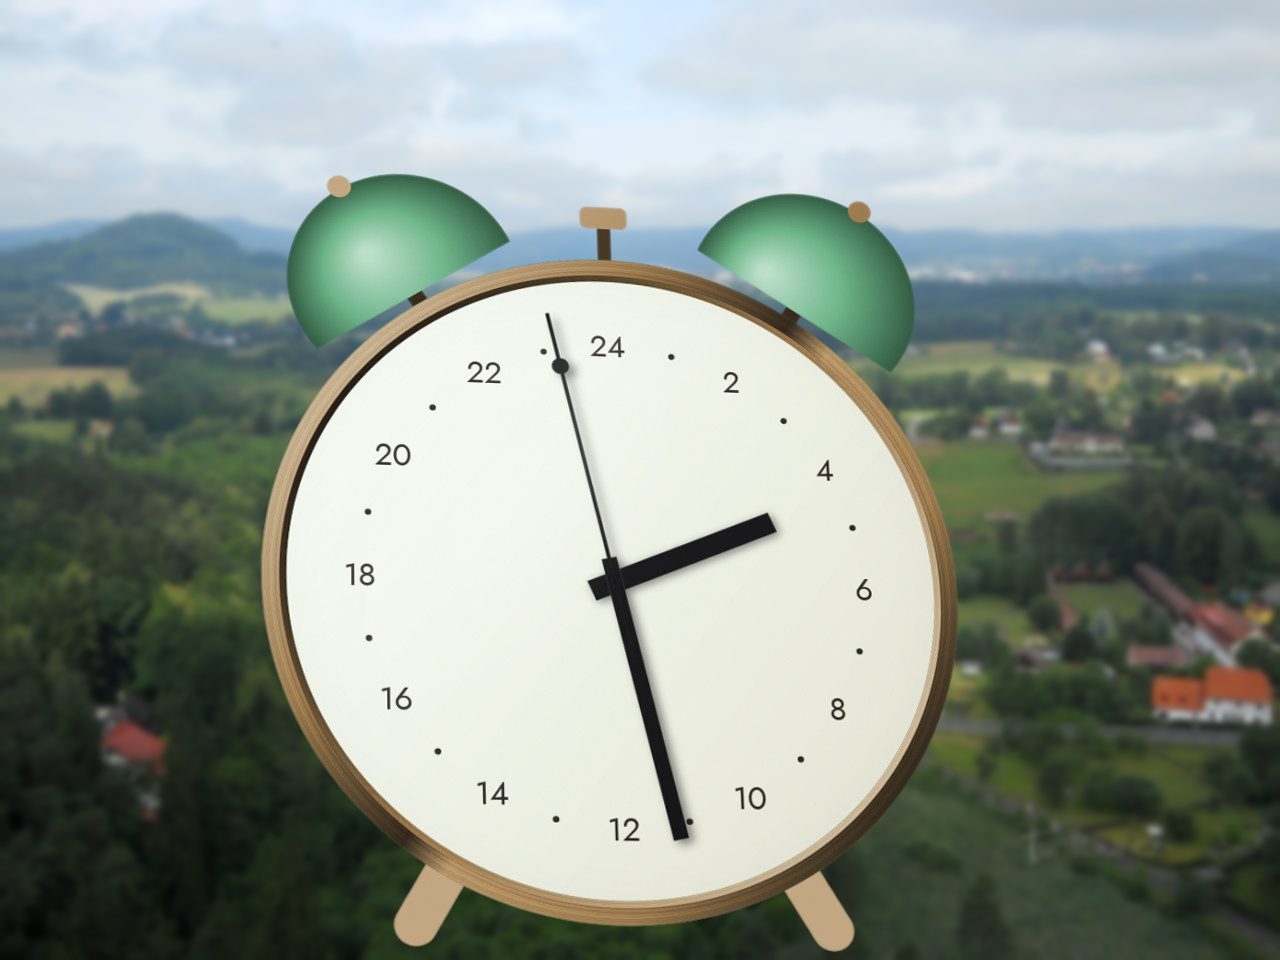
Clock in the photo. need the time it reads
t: 4:27:58
